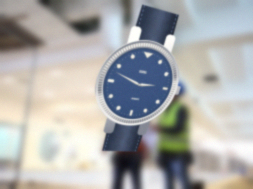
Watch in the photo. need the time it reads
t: 2:48
